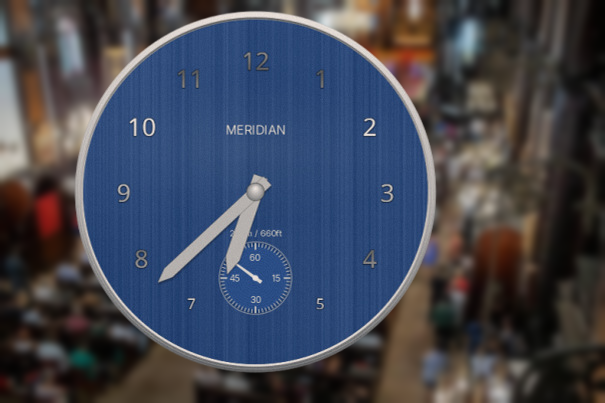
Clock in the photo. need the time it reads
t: 6:37:51
